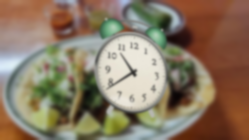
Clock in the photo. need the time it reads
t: 10:39
